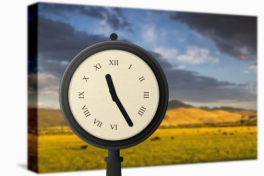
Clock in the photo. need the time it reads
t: 11:25
